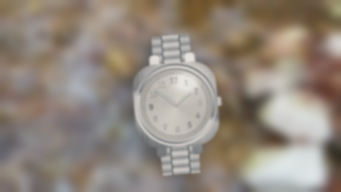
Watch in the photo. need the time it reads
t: 1:52
